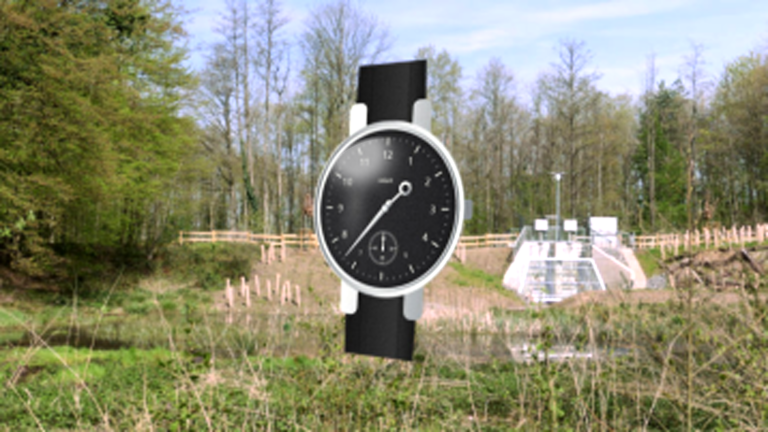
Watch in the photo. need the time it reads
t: 1:37
